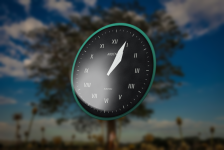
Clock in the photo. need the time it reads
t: 1:04
